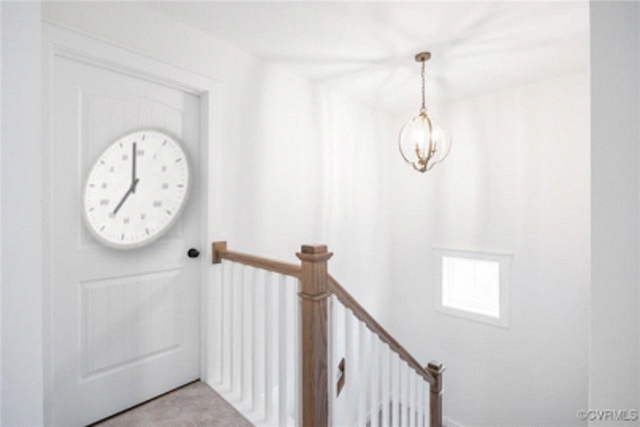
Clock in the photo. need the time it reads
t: 6:58
